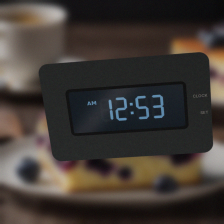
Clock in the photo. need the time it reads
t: 12:53
